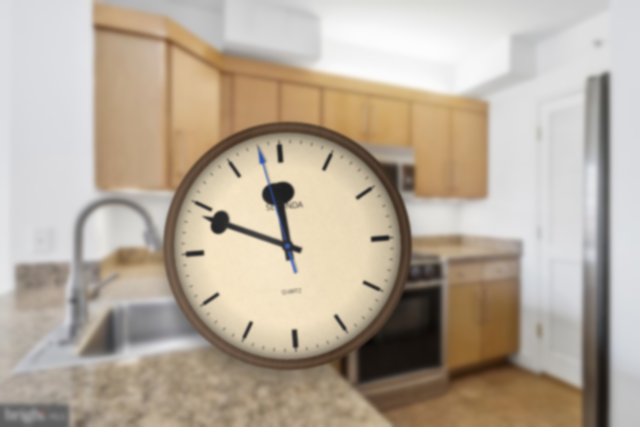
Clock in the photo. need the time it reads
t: 11:48:58
